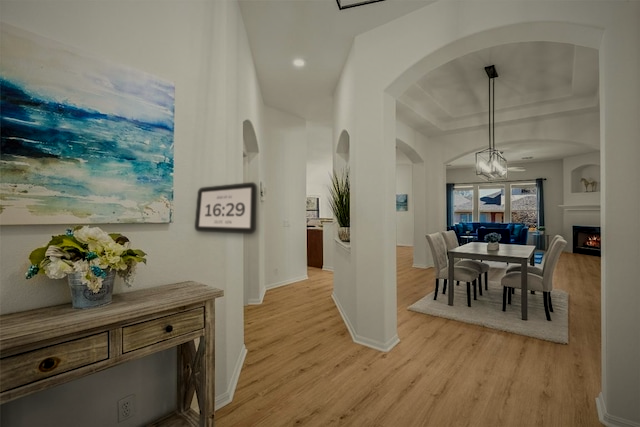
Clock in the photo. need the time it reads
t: 16:29
